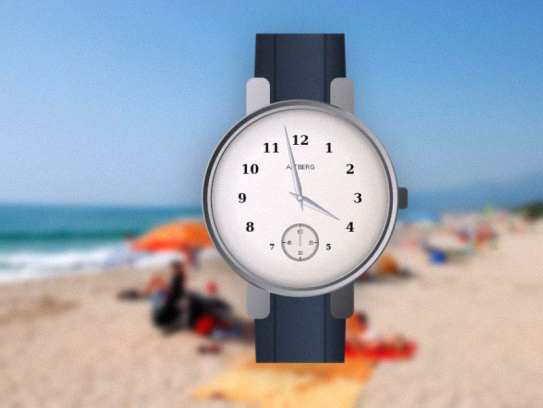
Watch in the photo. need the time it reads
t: 3:58
